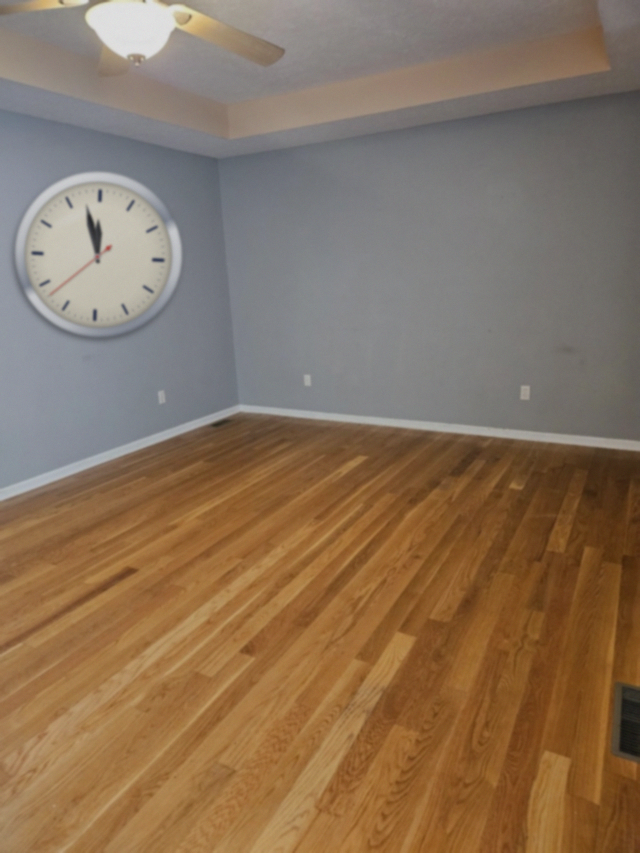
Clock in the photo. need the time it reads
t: 11:57:38
